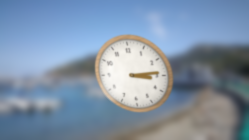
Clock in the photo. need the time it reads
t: 3:14
